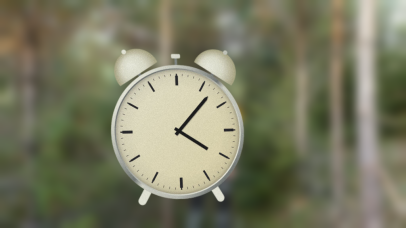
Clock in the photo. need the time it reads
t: 4:07
